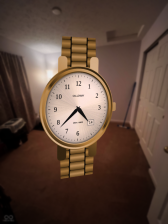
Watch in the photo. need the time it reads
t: 4:38
